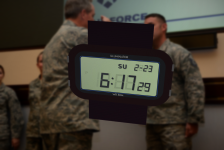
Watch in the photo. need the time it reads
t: 6:17:29
